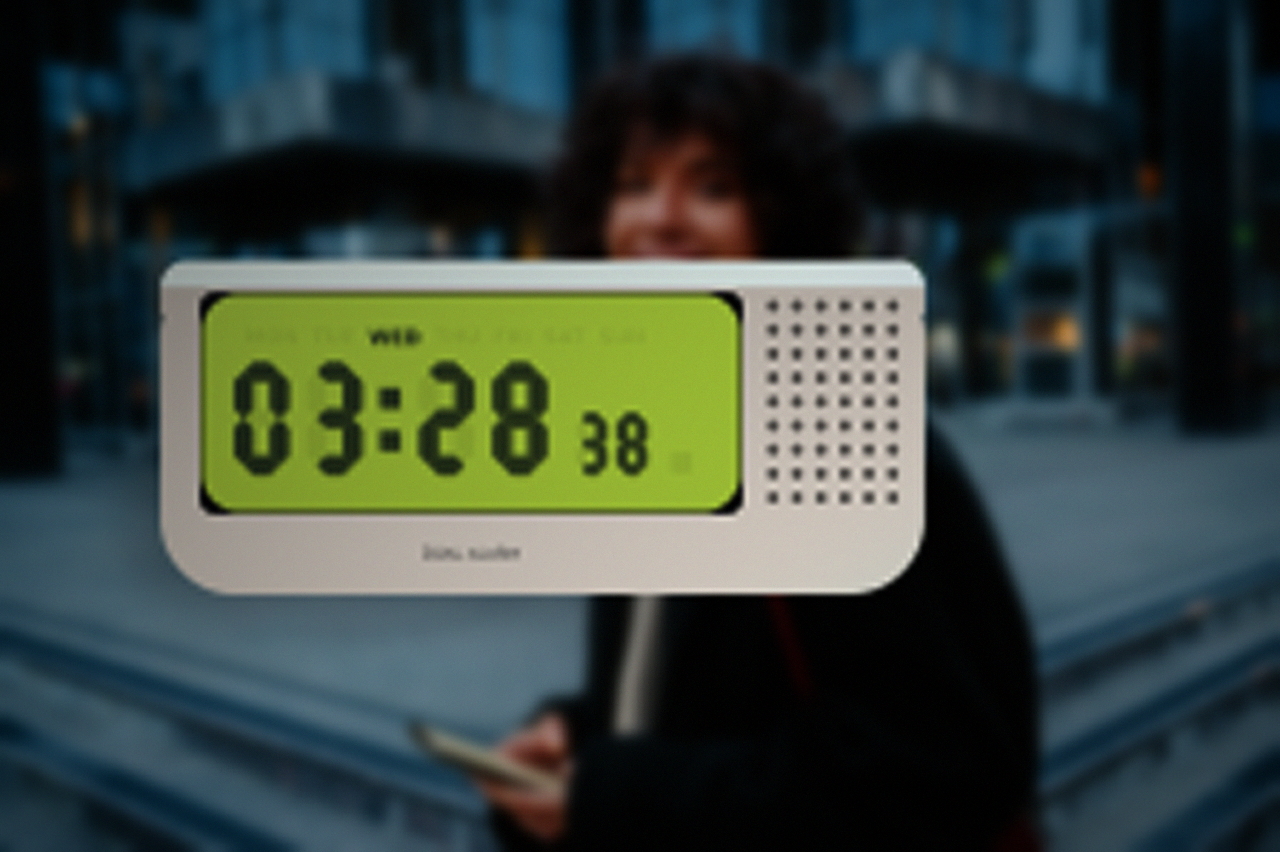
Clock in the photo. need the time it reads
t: 3:28:38
